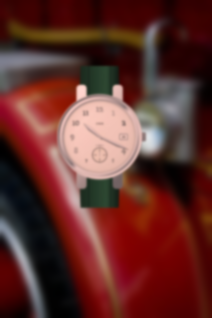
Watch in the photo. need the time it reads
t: 10:19
